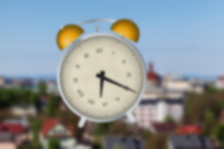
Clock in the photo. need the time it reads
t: 6:20
